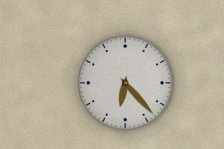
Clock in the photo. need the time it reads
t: 6:23
